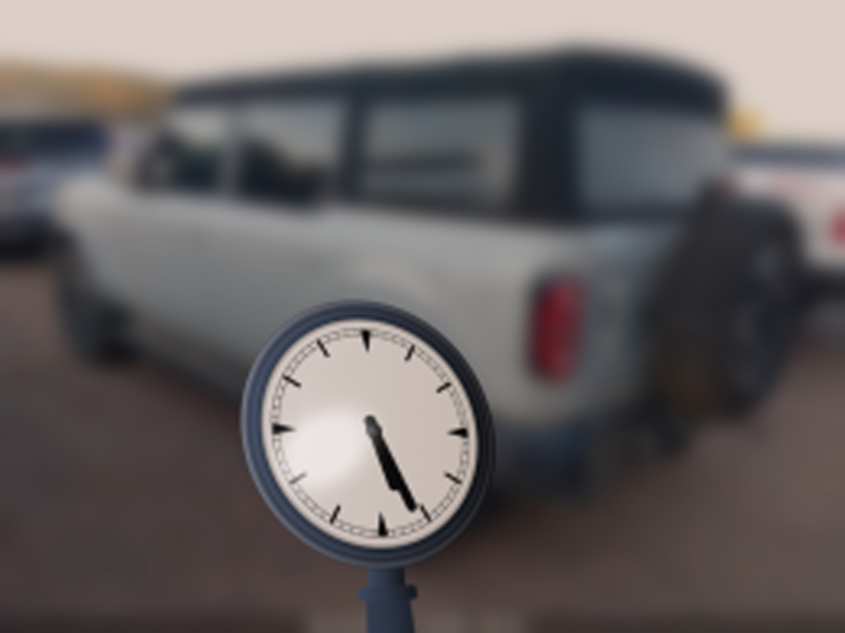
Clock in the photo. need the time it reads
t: 5:26
